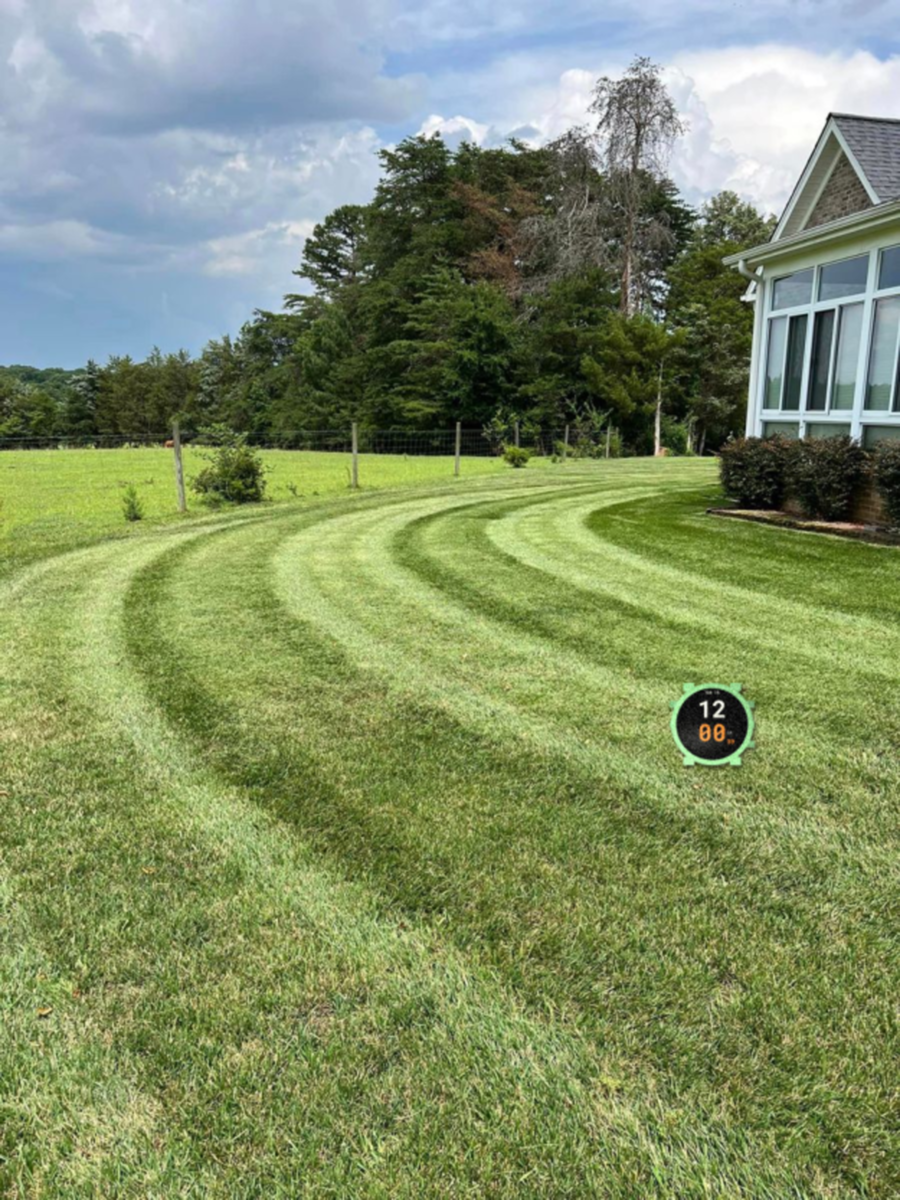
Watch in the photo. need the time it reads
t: 12:00
